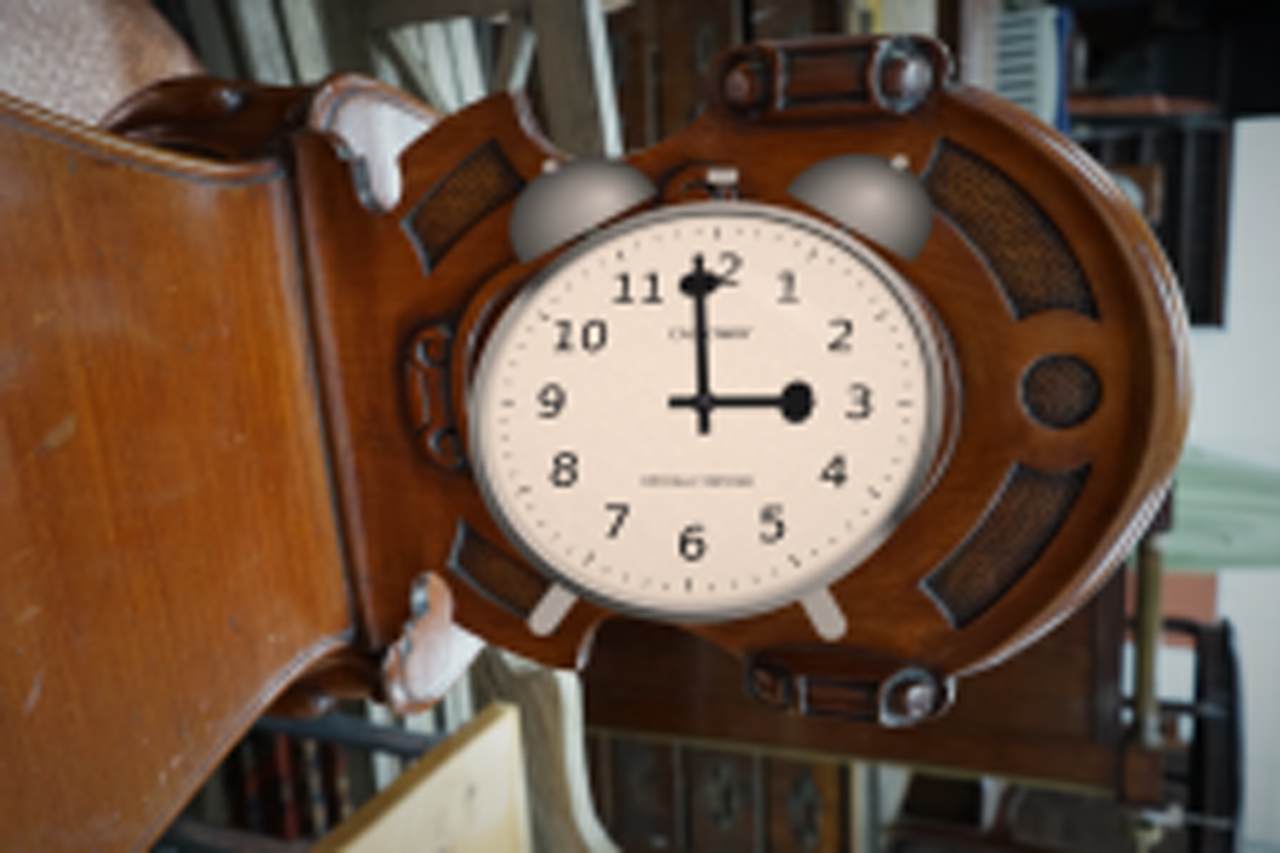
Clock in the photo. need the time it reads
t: 2:59
